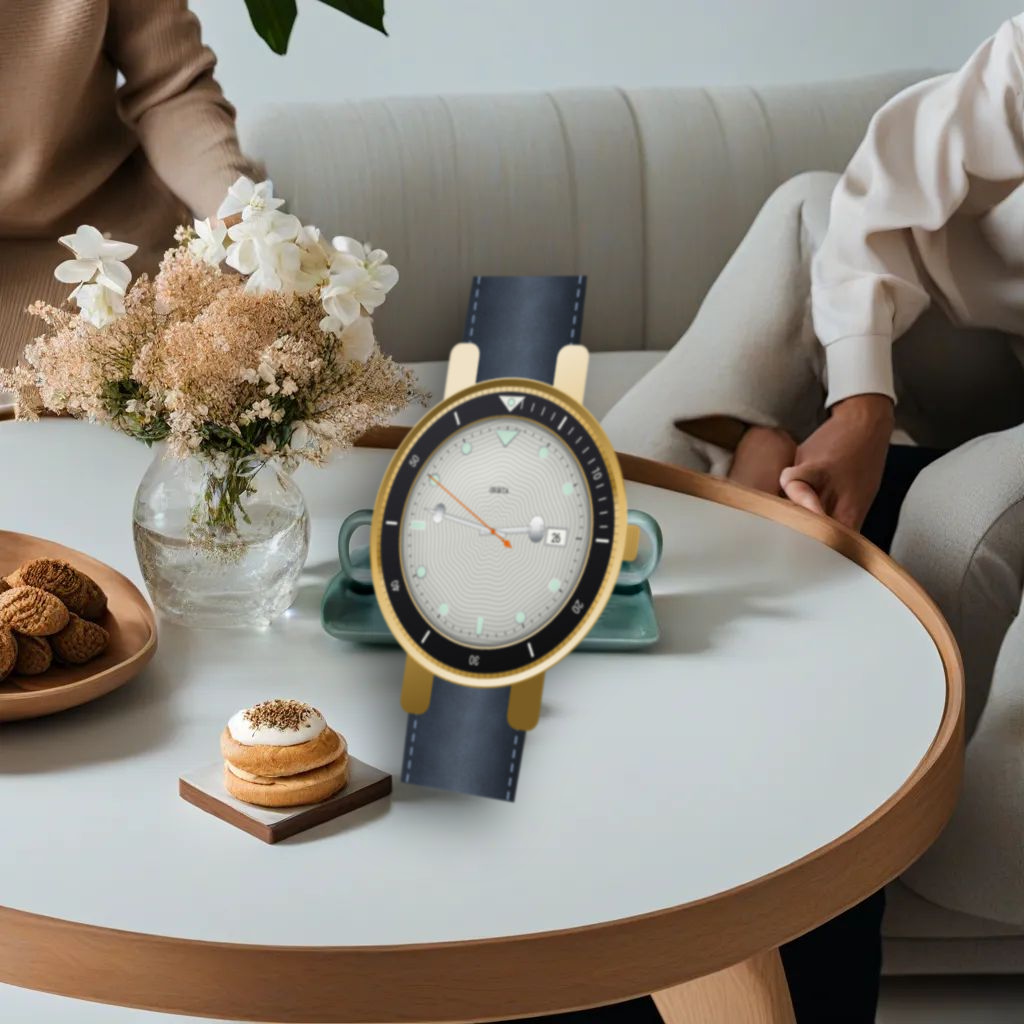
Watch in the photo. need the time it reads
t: 2:46:50
